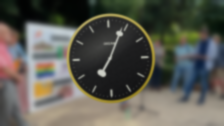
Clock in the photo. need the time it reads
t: 7:04
